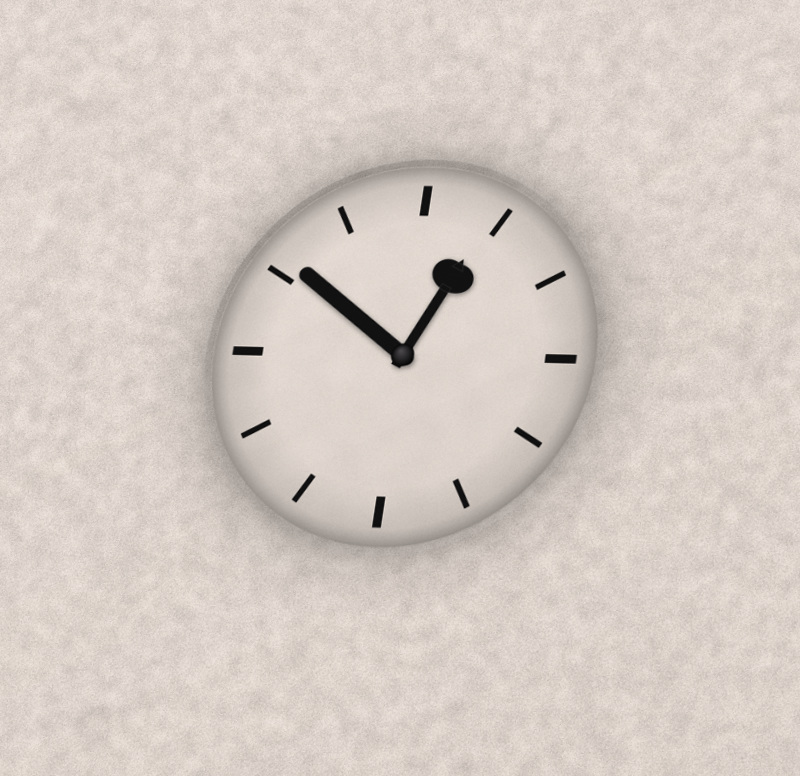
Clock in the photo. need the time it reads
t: 12:51
